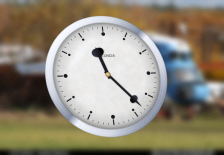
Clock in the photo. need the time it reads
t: 11:23
